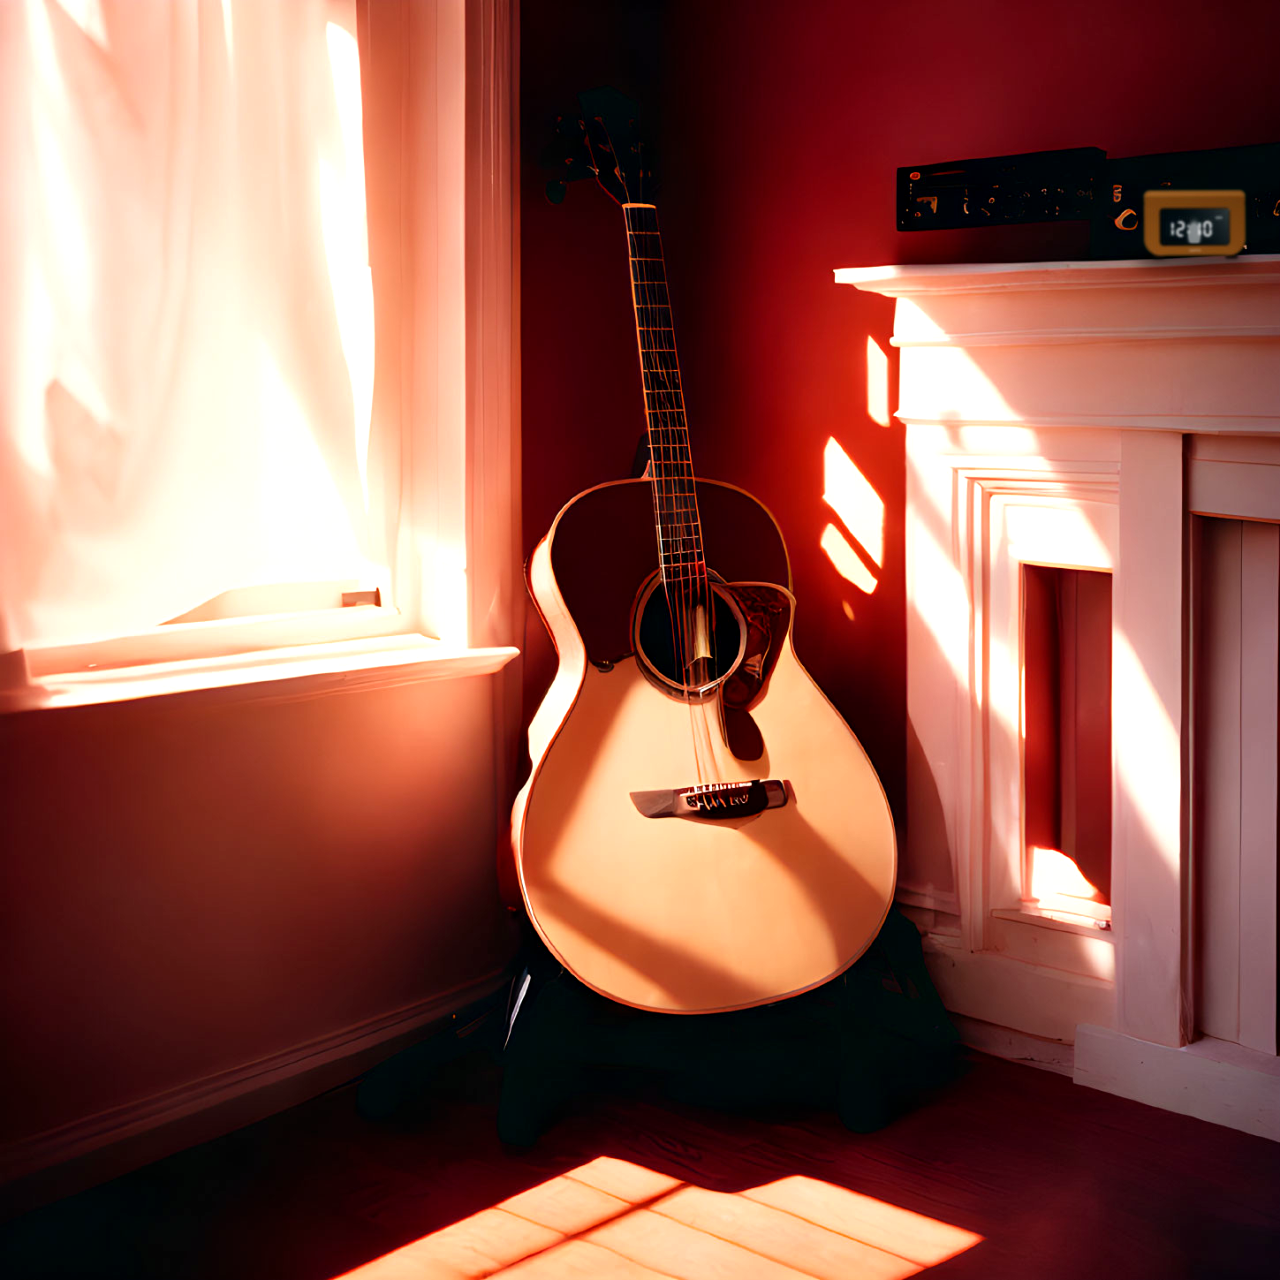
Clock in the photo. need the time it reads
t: 12:10
